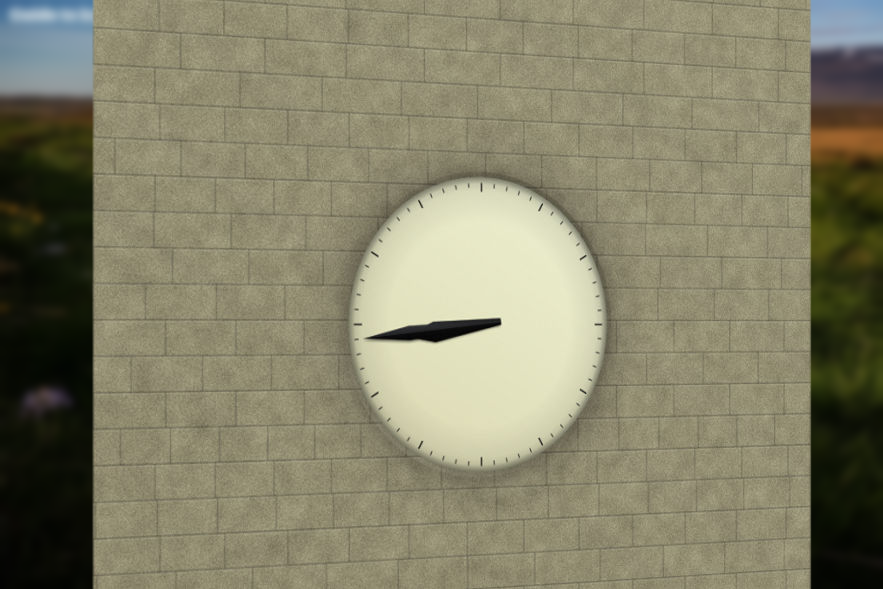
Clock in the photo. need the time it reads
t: 8:44
